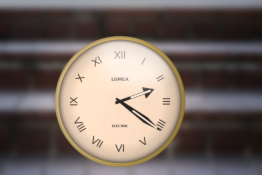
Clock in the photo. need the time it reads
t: 2:21
